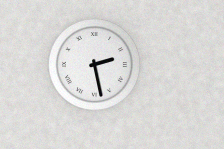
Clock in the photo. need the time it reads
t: 2:28
